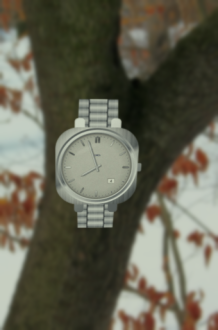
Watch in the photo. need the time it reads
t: 7:57
